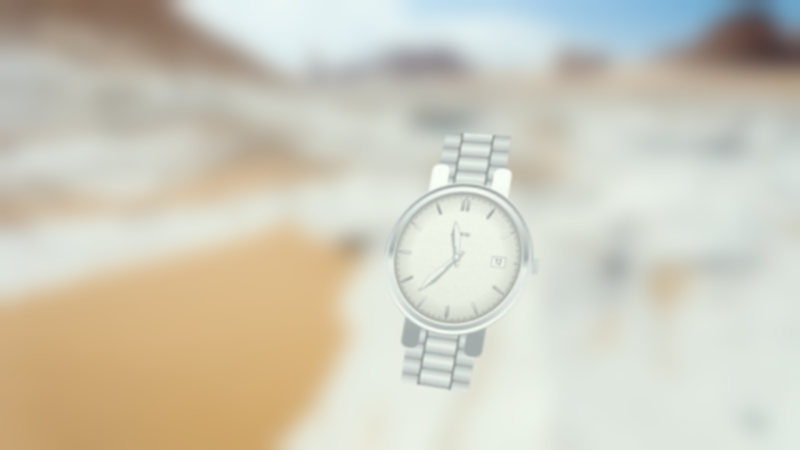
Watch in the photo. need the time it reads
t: 11:37
